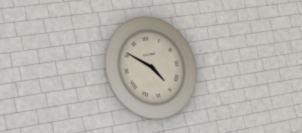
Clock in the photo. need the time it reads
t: 4:51
